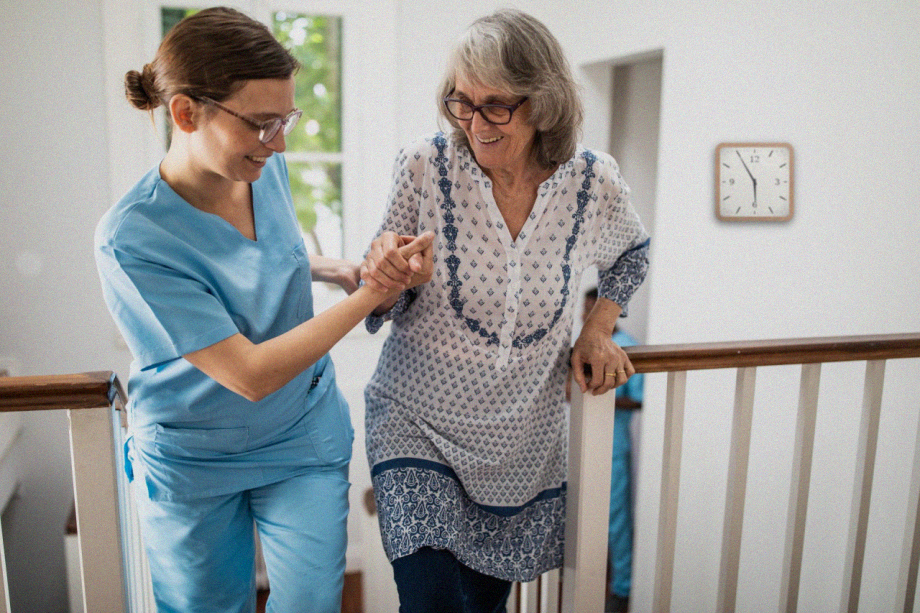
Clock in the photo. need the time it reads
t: 5:55
